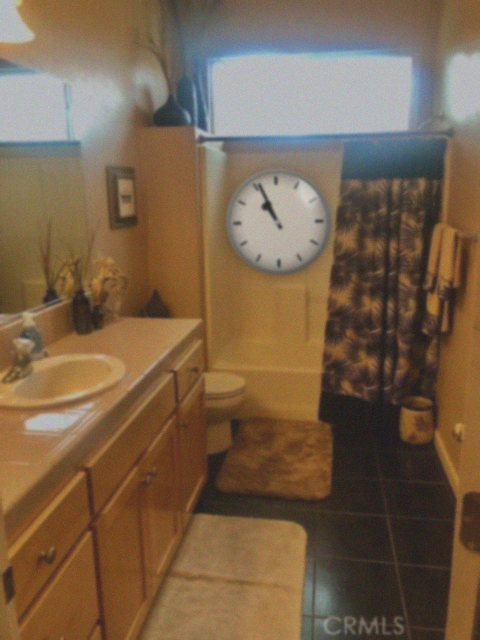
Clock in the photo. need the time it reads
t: 10:56
